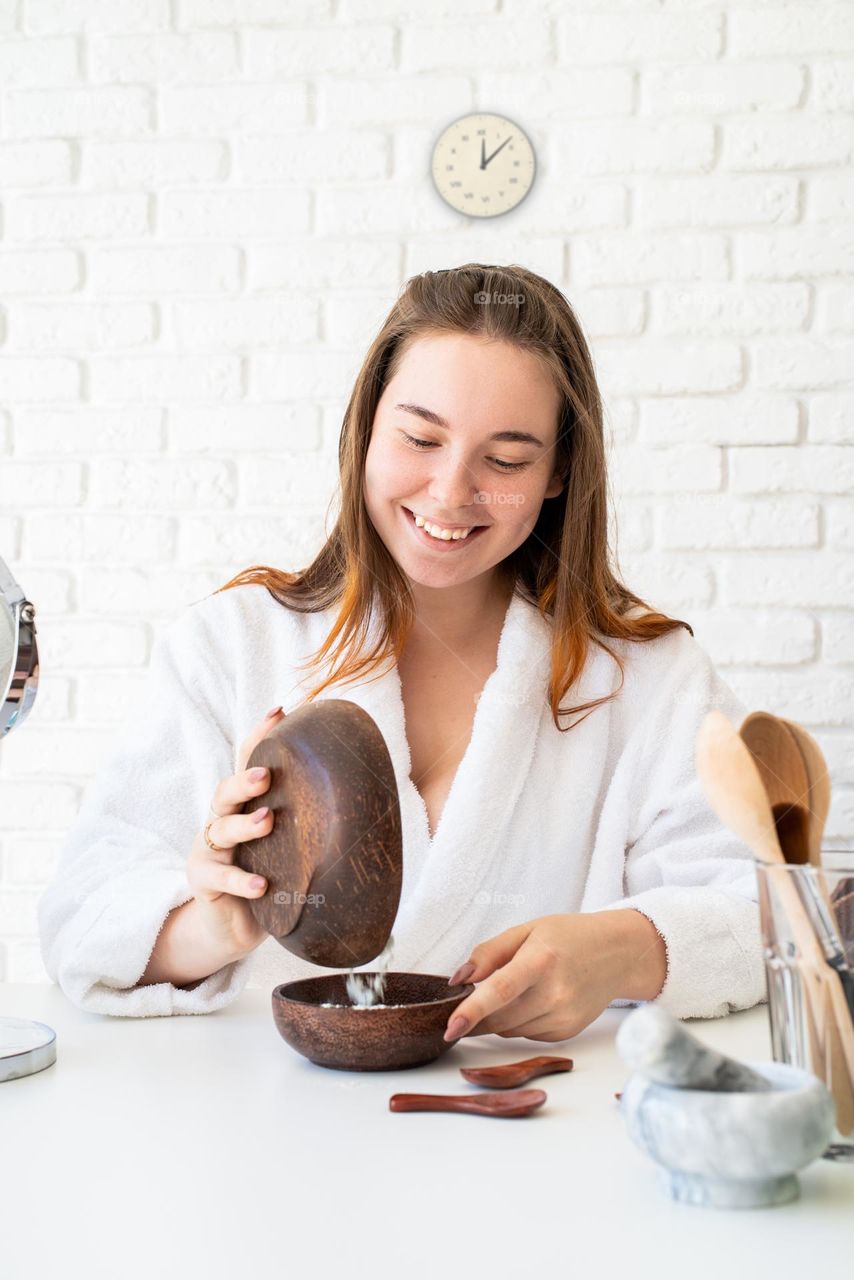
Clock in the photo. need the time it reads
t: 12:08
